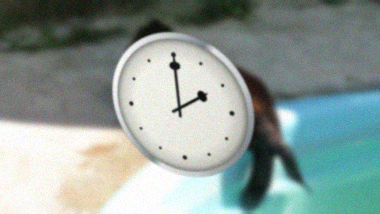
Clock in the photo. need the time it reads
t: 2:00
